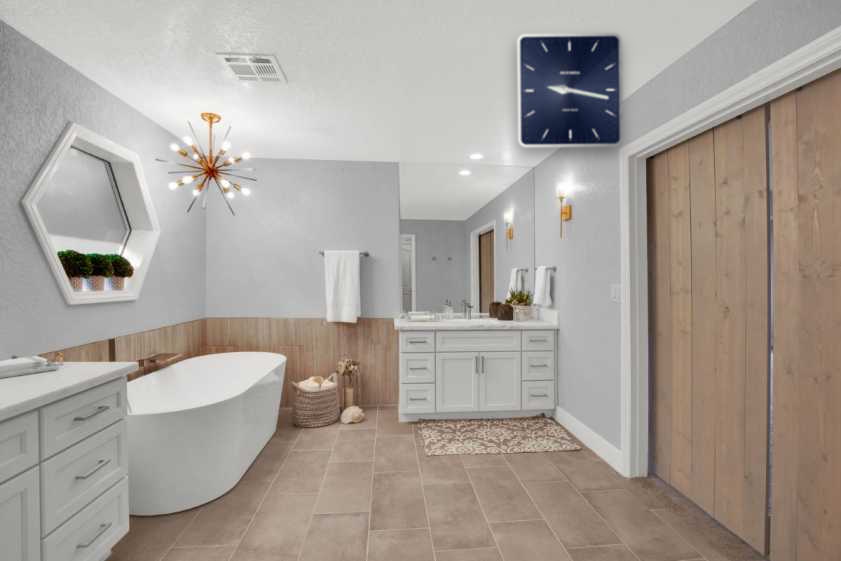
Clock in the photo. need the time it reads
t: 9:17
